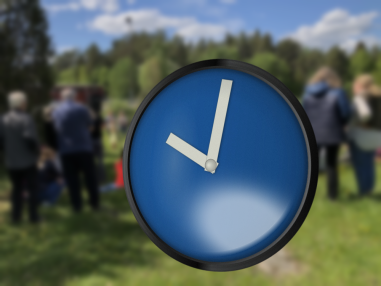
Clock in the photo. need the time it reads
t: 10:02
